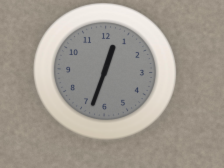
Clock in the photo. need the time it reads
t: 12:33
